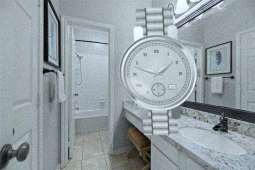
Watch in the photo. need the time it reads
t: 1:48
